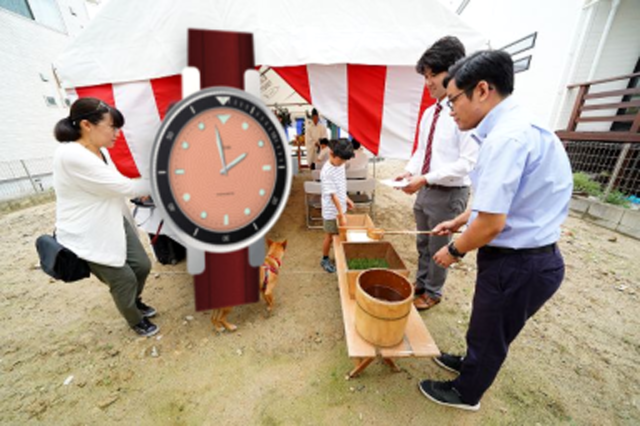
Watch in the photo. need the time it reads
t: 1:58
